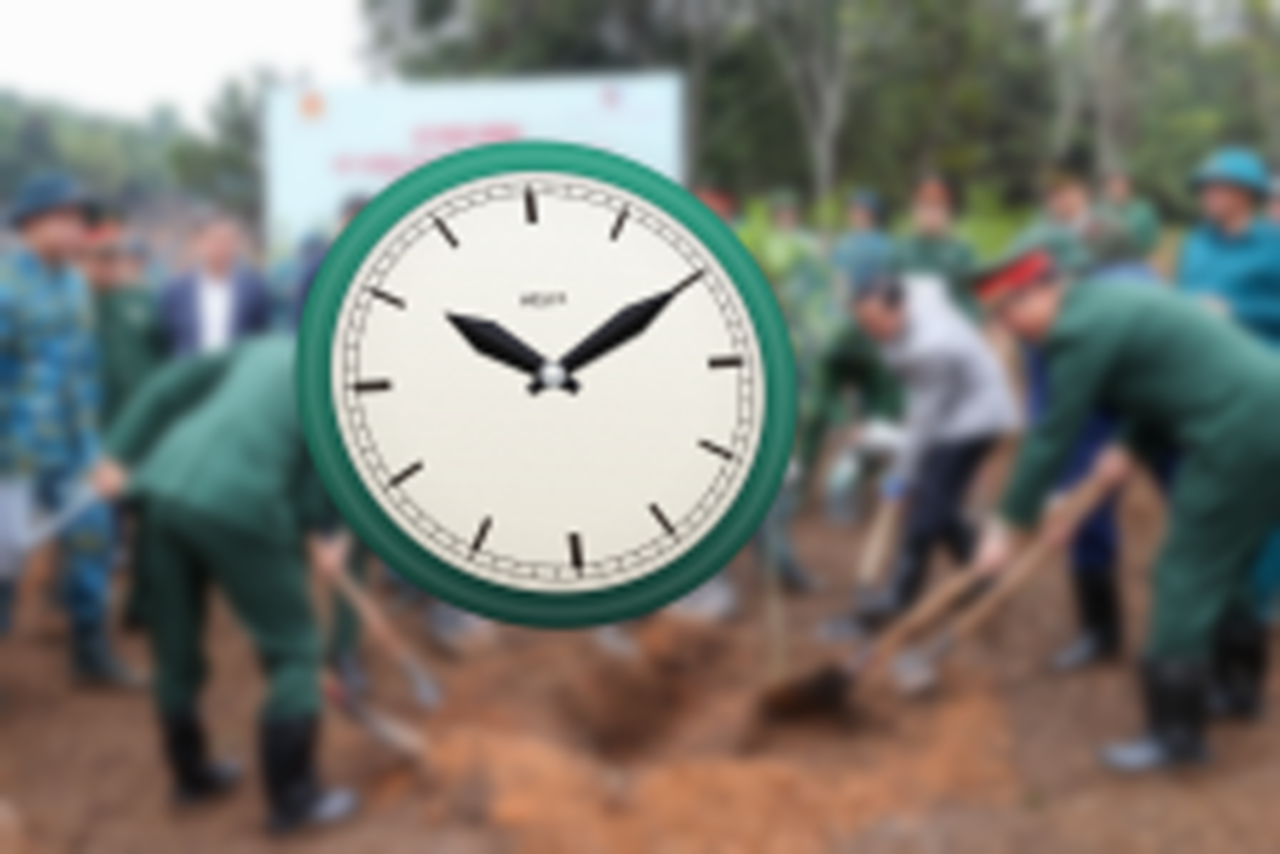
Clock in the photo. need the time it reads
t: 10:10
